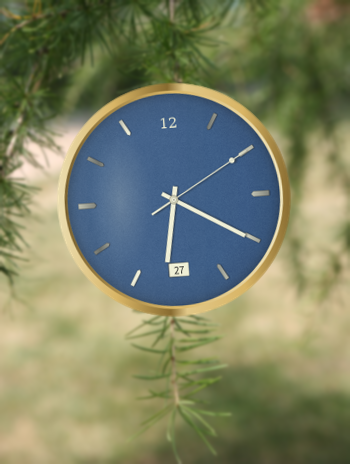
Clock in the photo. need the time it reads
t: 6:20:10
